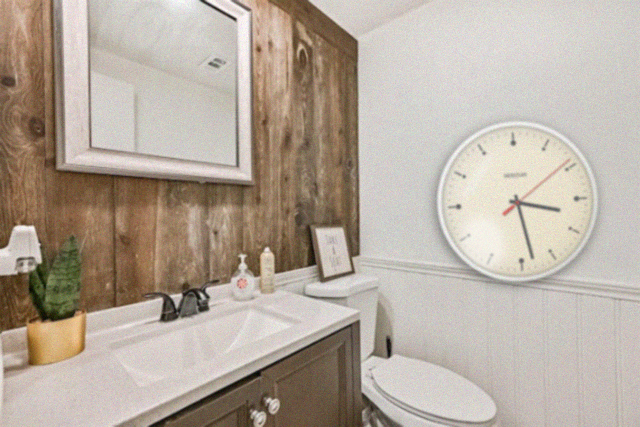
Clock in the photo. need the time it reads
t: 3:28:09
